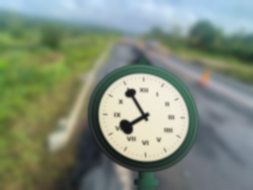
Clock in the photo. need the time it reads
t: 7:55
